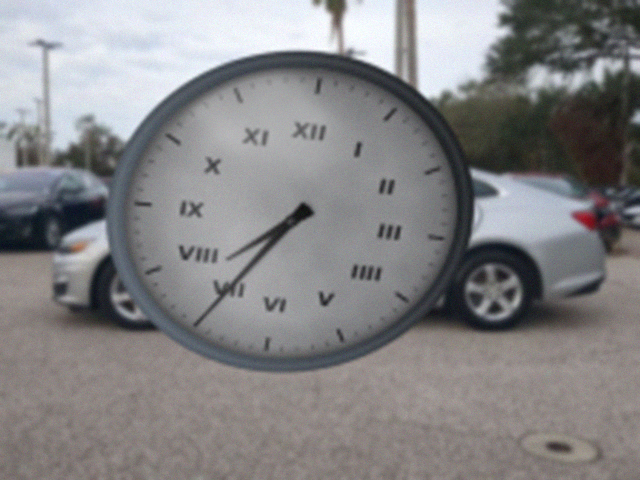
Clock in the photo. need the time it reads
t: 7:35
